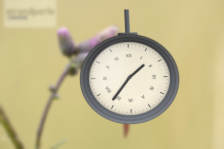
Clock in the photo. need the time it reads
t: 1:36
